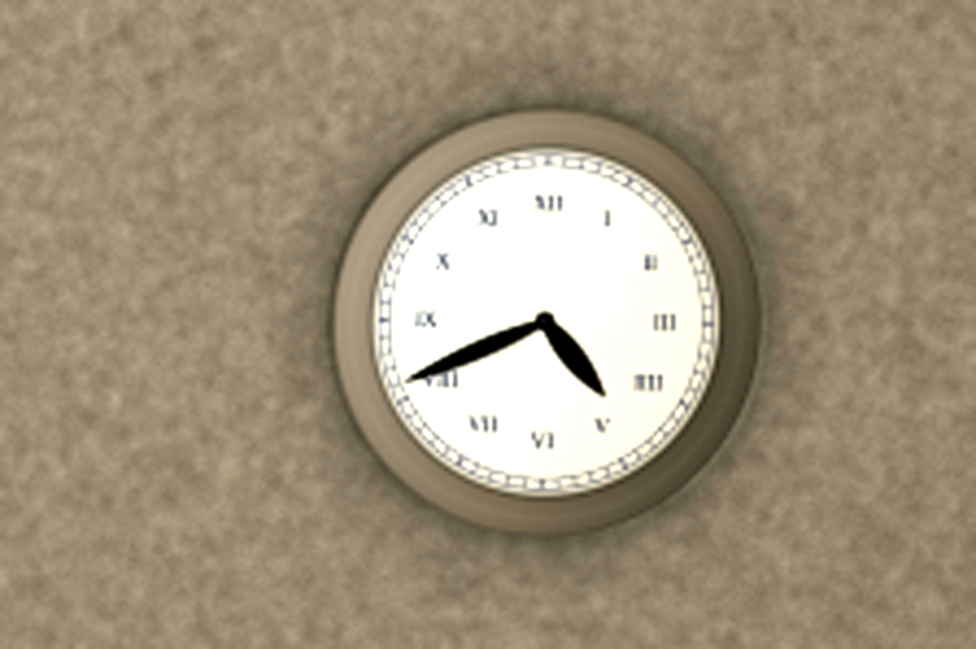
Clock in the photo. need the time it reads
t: 4:41
